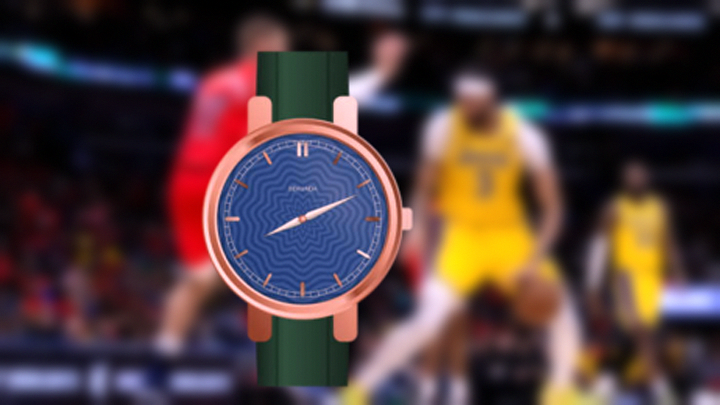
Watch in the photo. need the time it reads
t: 8:11
